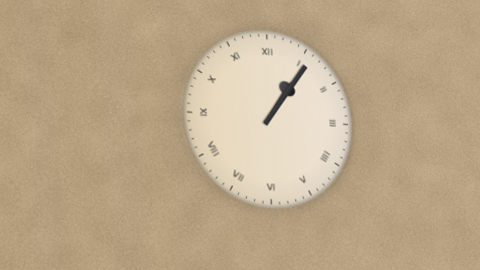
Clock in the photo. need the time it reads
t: 1:06
